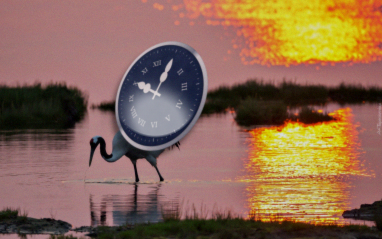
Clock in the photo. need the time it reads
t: 10:05
